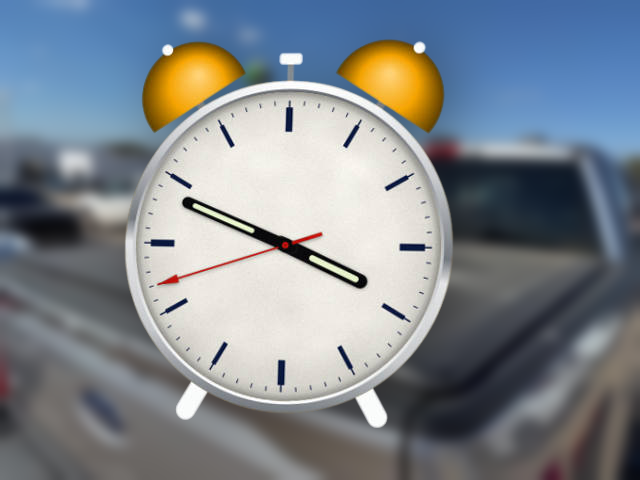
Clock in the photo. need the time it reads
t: 3:48:42
